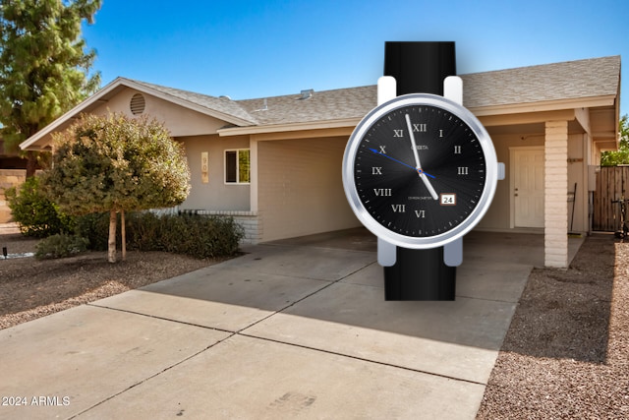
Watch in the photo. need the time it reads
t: 4:57:49
